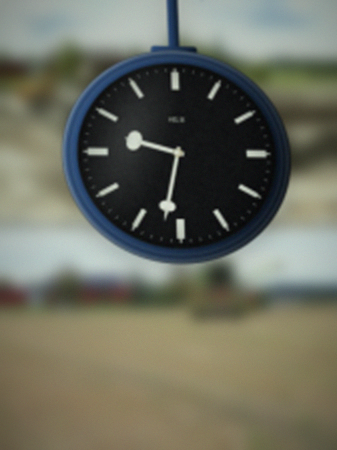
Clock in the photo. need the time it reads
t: 9:32
